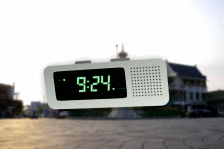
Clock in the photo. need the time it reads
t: 9:24
